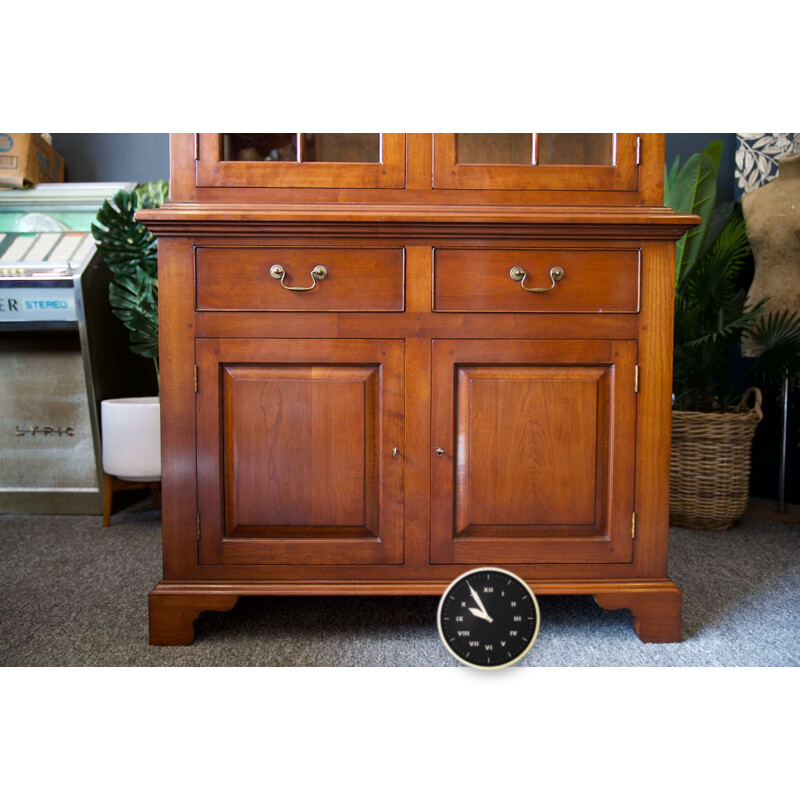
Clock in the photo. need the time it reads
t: 9:55
